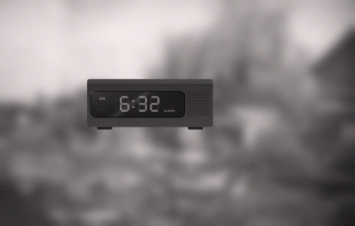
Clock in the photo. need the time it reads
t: 6:32
